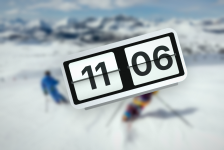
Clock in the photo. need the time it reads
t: 11:06
